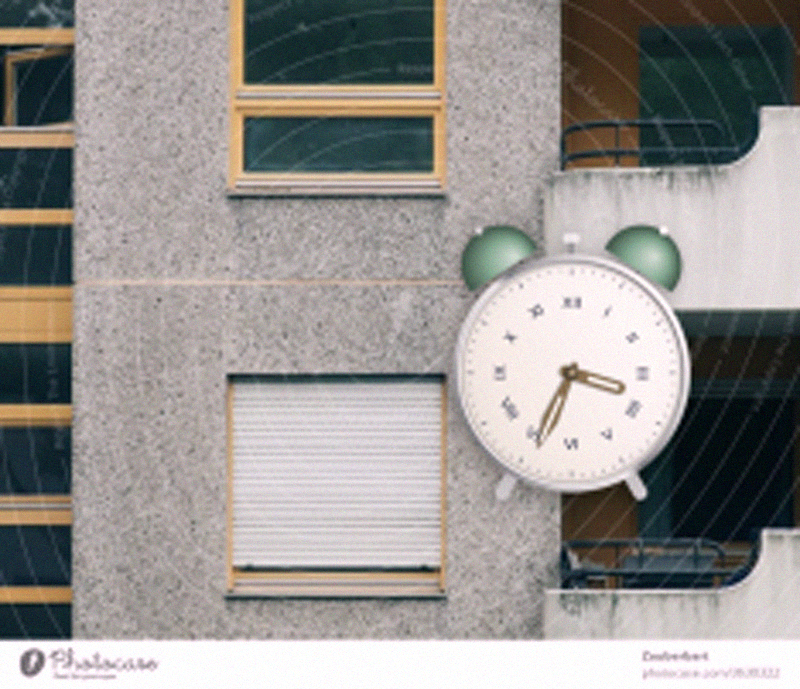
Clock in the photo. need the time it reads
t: 3:34
